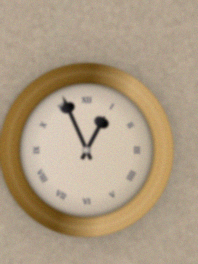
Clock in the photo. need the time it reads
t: 12:56
